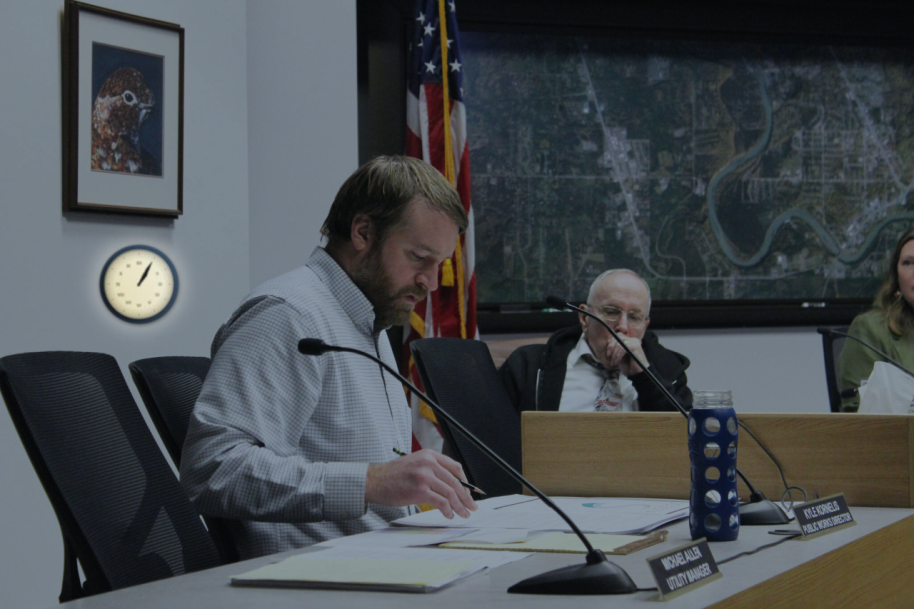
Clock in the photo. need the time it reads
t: 1:05
